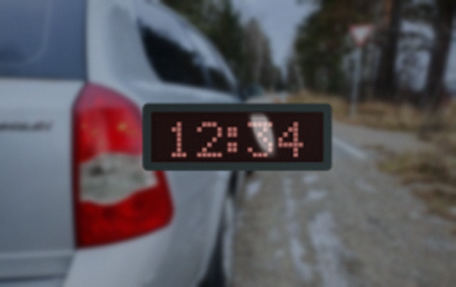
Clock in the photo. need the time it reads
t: 12:34
